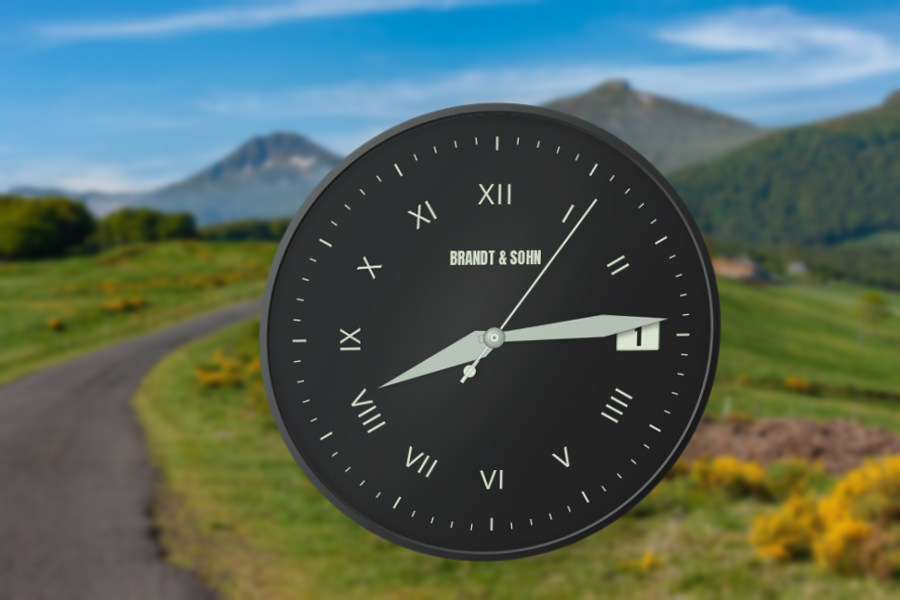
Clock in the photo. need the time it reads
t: 8:14:06
